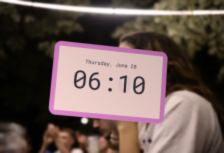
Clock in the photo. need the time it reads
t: 6:10
